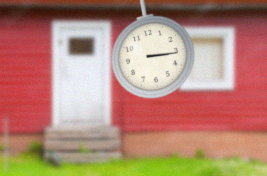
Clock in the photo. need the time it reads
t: 3:16
